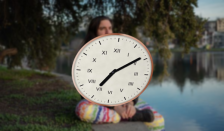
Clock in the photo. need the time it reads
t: 7:09
